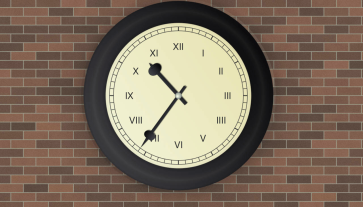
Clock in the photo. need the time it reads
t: 10:36
